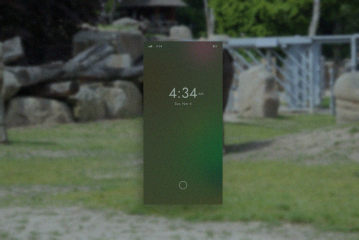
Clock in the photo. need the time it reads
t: 4:34
